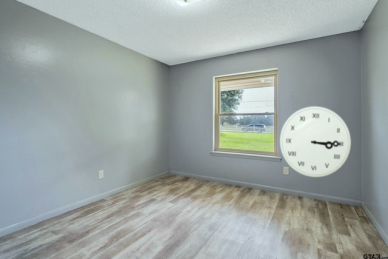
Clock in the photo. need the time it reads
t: 3:15
